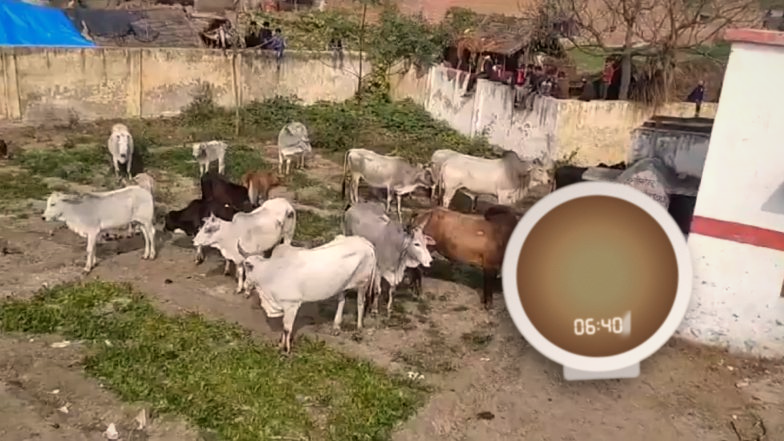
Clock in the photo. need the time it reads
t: 6:40
